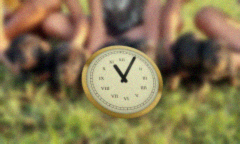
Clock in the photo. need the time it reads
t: 11:05
